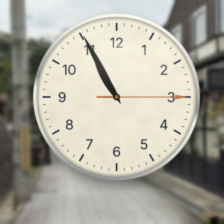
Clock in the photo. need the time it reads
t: 10:55:15
